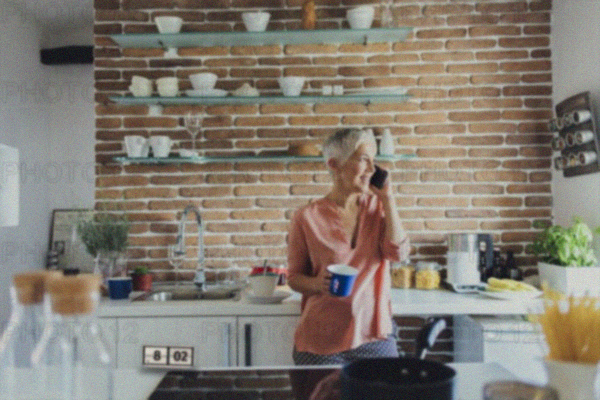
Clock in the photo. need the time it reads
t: 8:02
